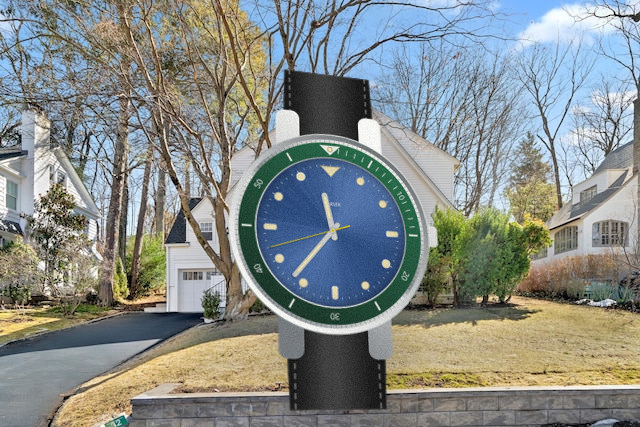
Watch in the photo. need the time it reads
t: 11:36:42
